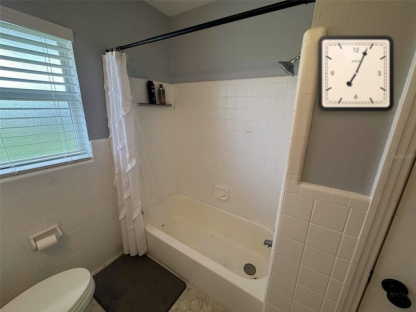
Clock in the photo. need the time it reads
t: 7:04
